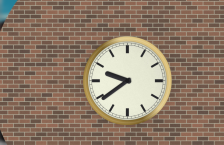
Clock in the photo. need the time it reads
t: 9:39
